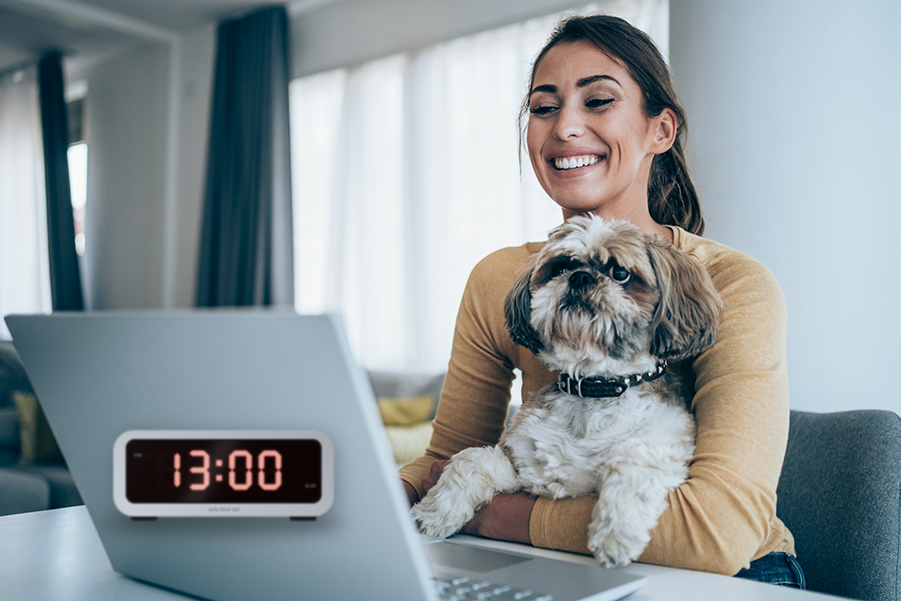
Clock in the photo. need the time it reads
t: 13:00
